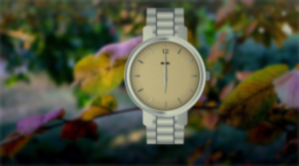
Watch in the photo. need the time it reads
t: 6:00
